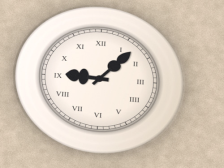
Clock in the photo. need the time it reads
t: 9:07
